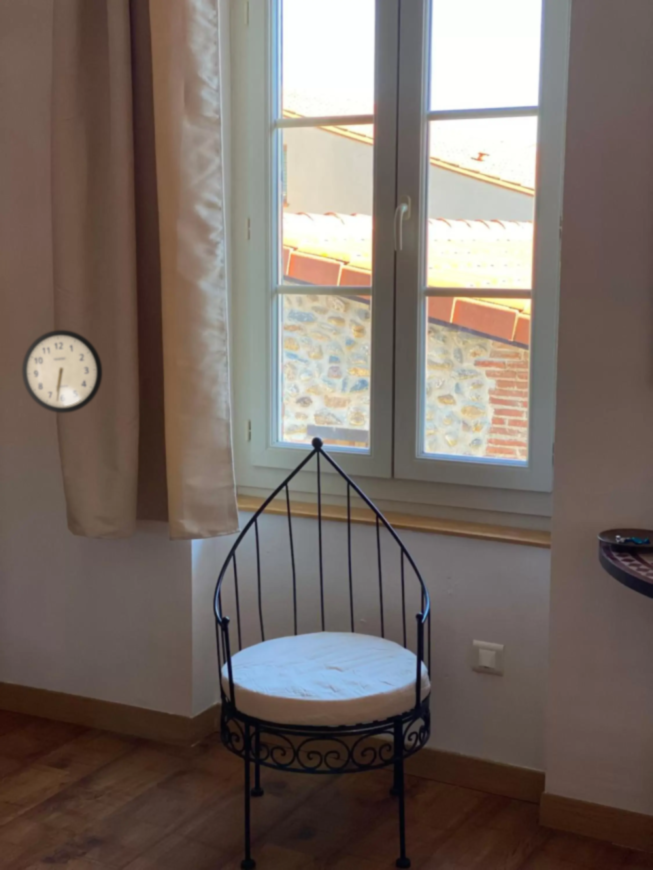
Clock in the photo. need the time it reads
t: 6:32
